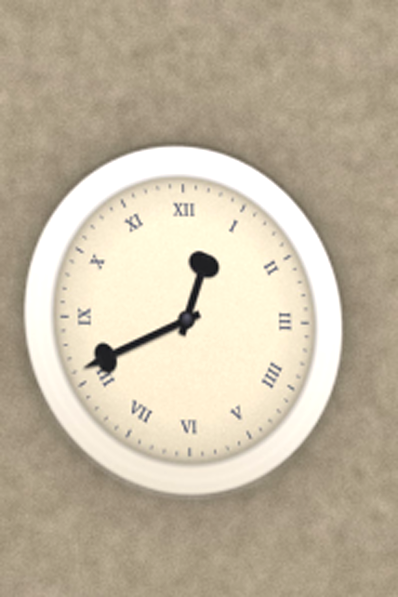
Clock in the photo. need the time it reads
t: 12:41
